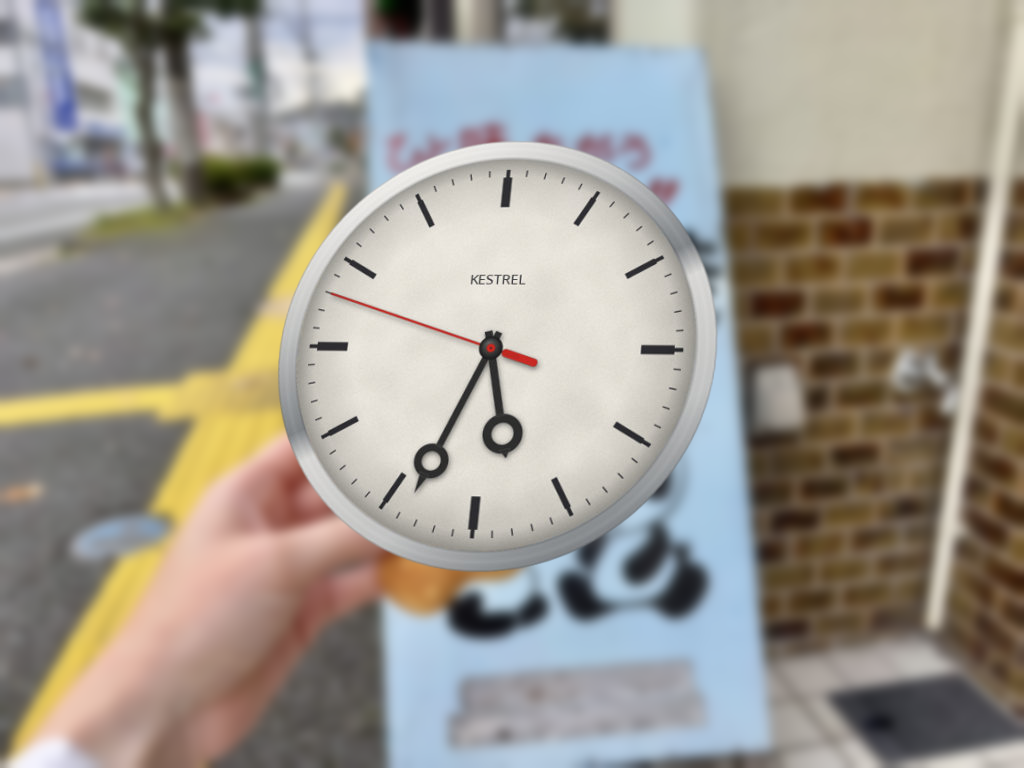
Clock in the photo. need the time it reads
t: 5:33:48
